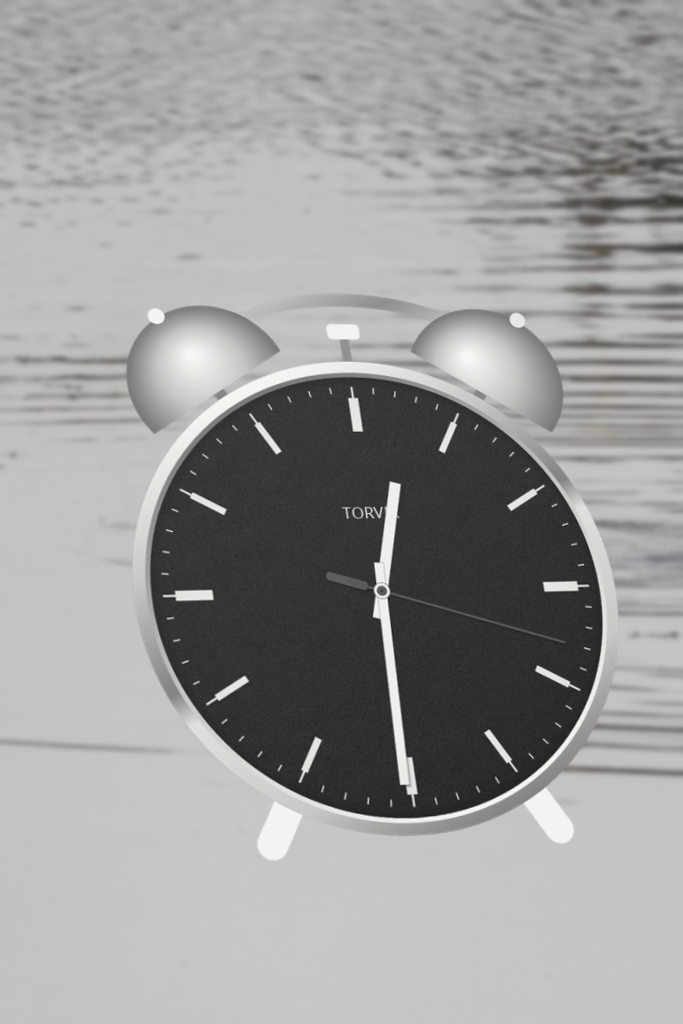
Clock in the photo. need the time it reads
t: 12:30:18
